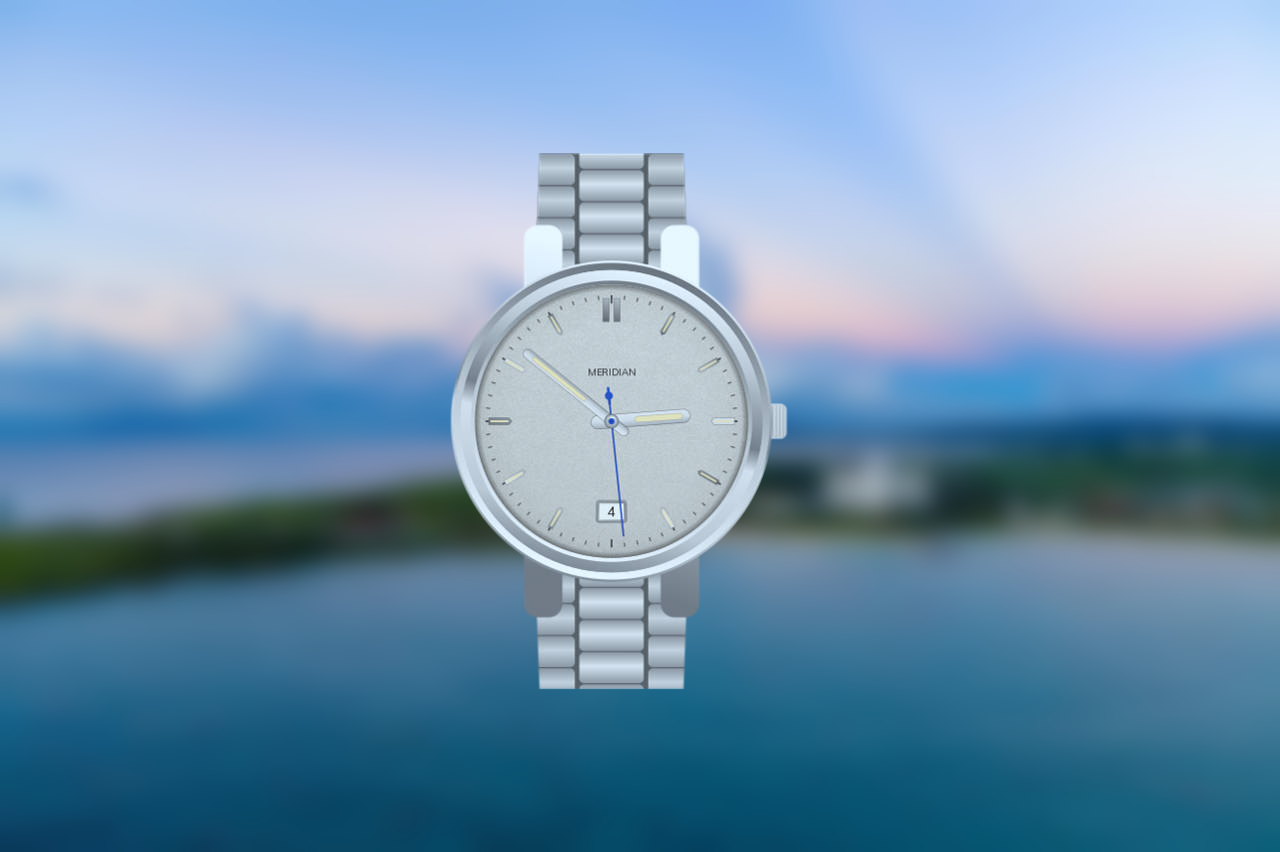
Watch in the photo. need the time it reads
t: 2:51:29
